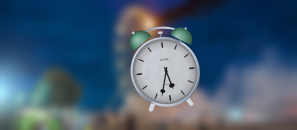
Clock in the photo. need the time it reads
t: 5:33
